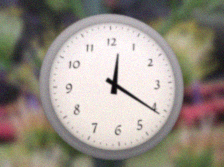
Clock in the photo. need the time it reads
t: 12:21
